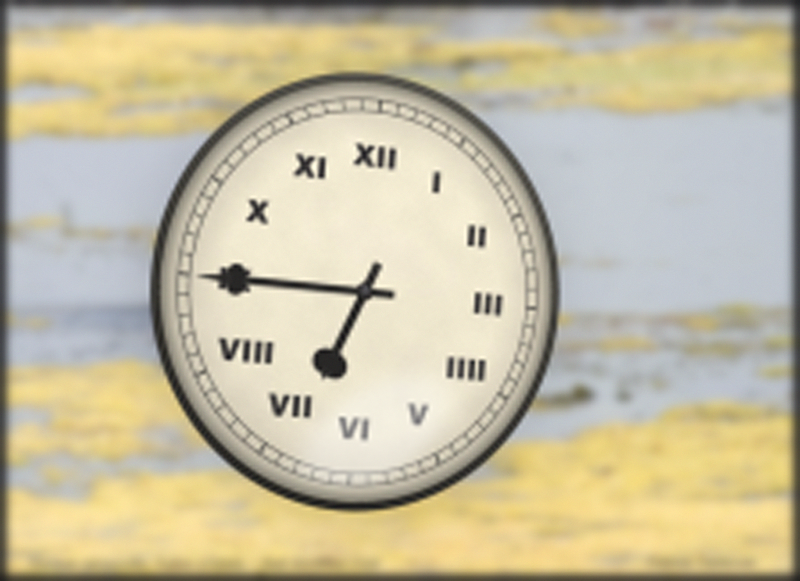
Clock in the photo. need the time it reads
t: 6:45
